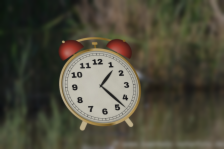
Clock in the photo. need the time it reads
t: 1:23
